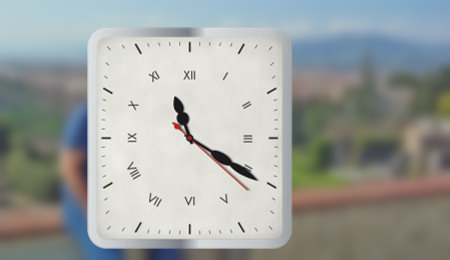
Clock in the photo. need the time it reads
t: 11:20:22
